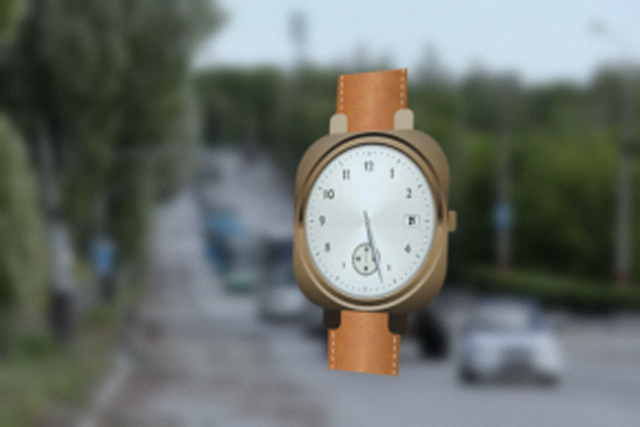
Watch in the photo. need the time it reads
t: 5:27
